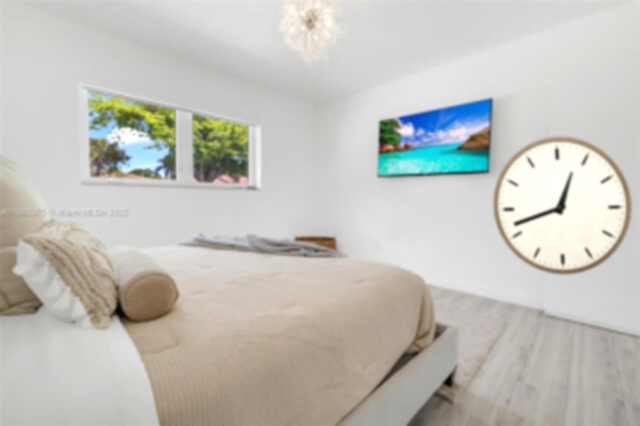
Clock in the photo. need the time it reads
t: 12:42
